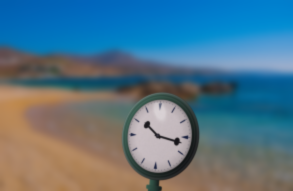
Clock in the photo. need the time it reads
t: 10:17
